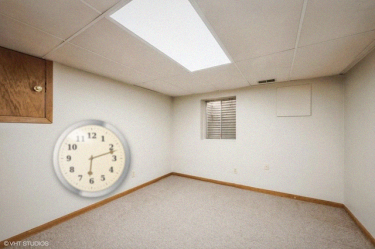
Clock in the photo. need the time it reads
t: 6:12
